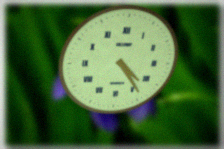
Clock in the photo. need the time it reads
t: 4:24
